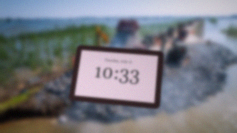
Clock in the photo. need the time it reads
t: 10:33
